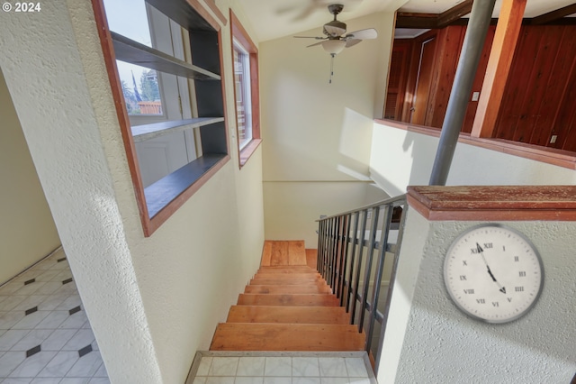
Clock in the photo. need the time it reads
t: 4:57
